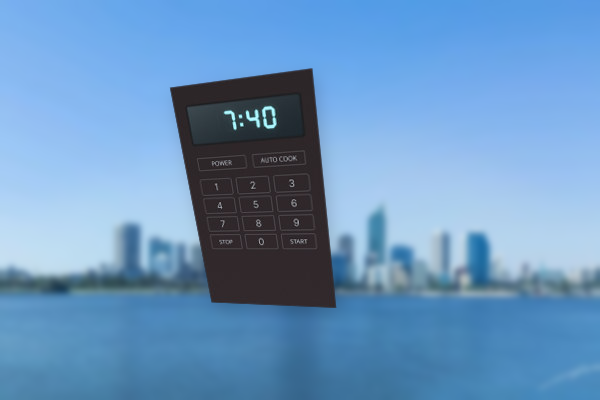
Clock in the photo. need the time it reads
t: 7:40
